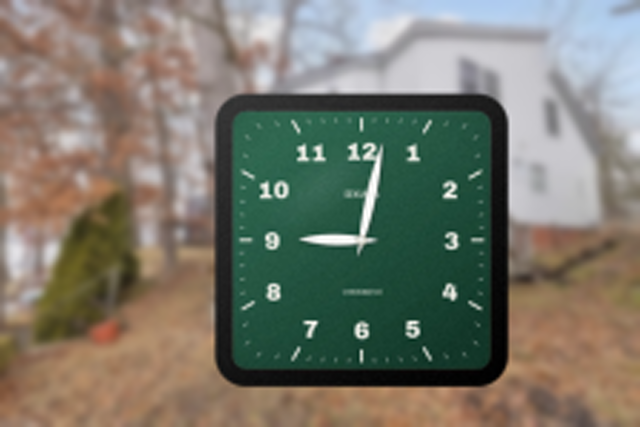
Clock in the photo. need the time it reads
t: 9:02
